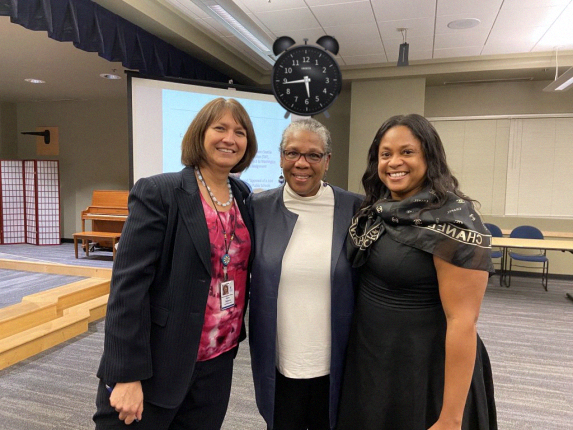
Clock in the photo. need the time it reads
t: 5:44
